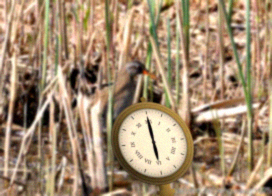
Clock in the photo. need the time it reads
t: 6:00
